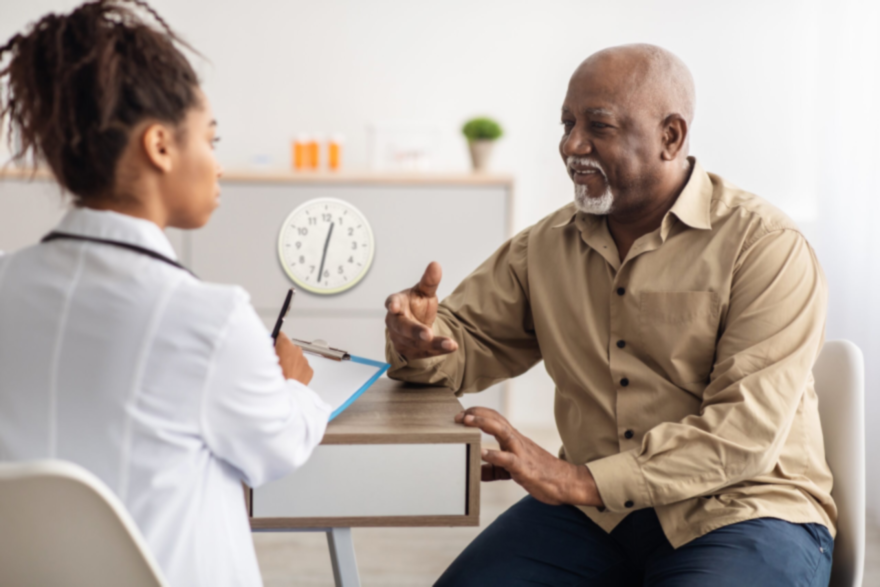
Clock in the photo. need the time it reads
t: 12:32
